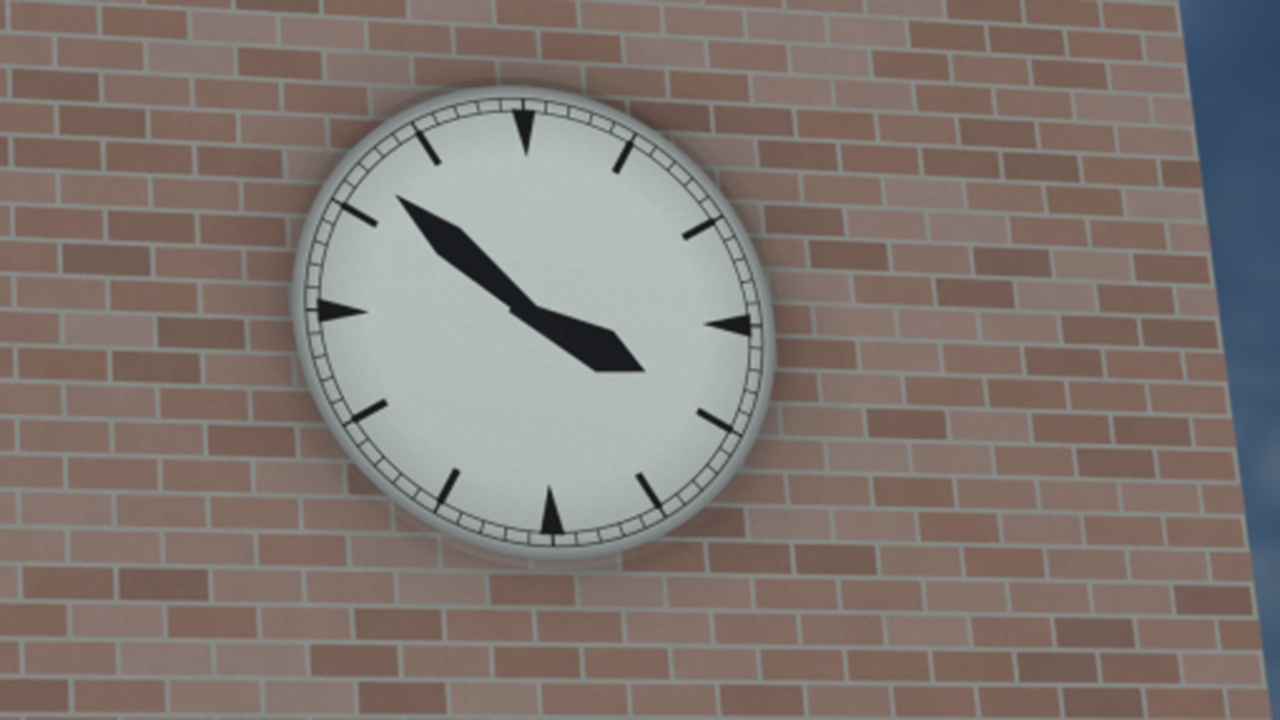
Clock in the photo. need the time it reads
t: 3:52
